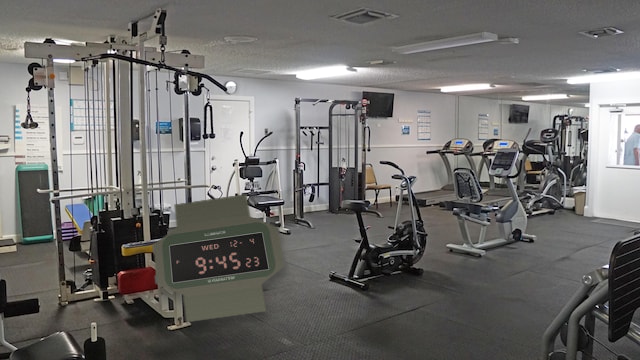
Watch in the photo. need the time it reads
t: 9:45:23
